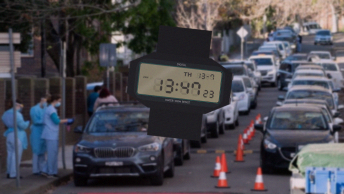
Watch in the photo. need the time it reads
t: 13:47:23
